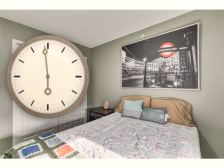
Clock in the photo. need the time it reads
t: 5:59
